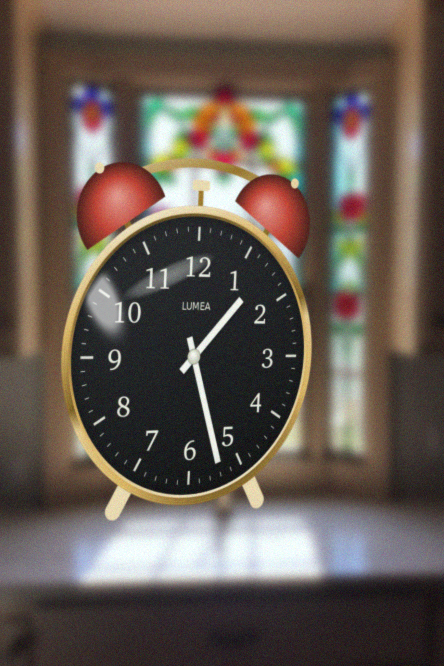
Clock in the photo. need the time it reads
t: 1:27
